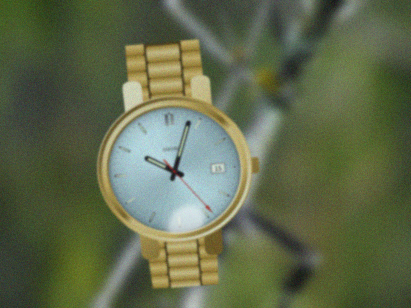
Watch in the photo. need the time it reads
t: 10:03:24
